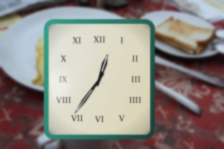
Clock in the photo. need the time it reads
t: 12:36
